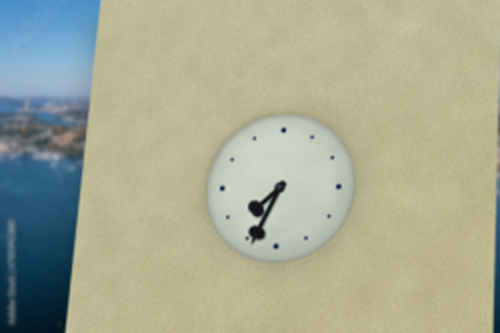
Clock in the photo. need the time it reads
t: 7:34
